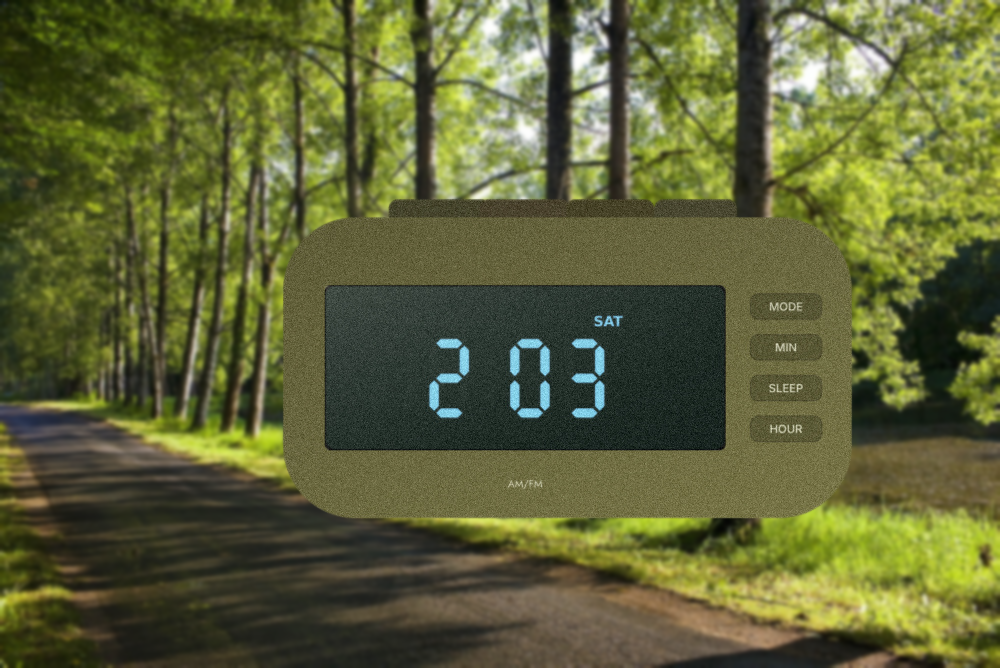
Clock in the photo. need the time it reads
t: 2:03
